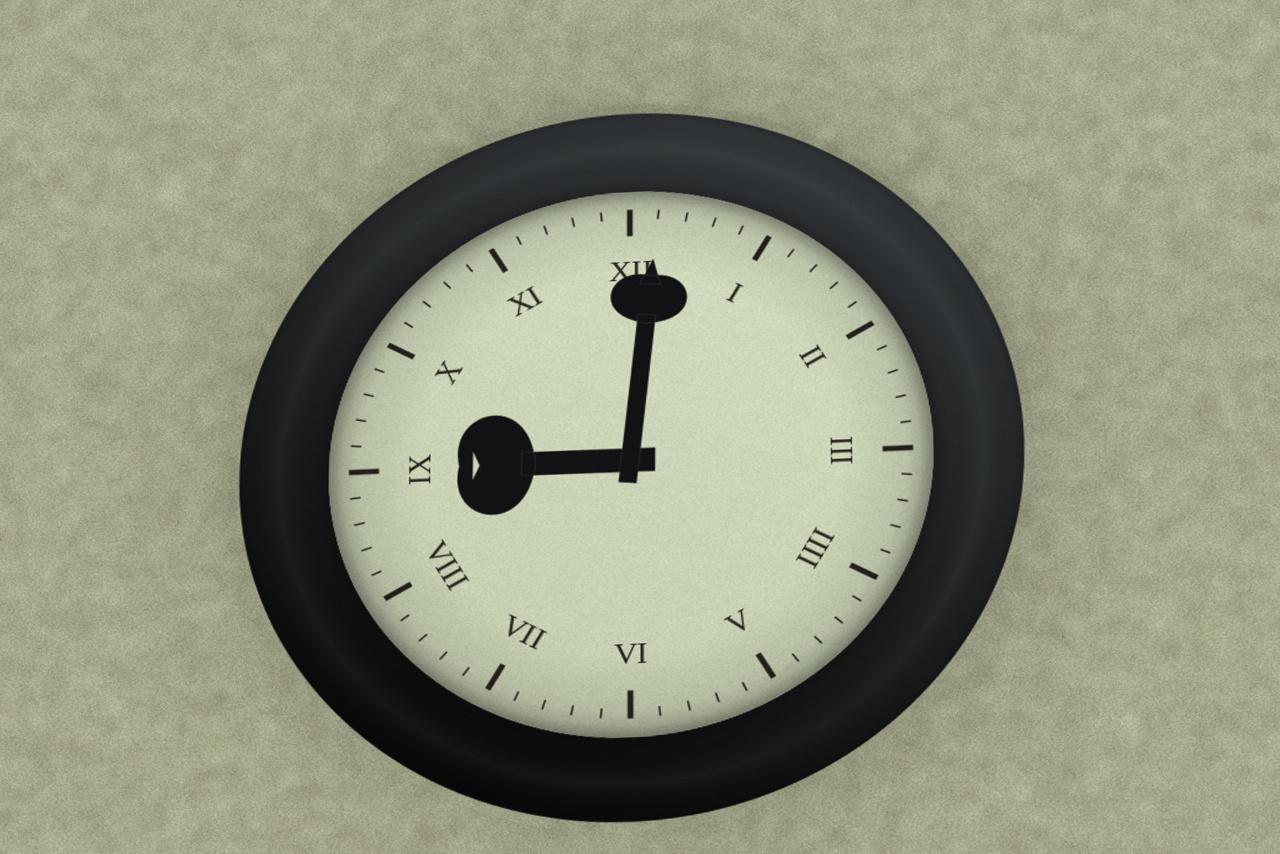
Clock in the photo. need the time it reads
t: 9:01
